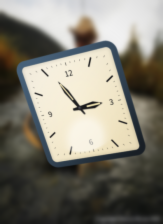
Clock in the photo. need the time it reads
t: 2:56
